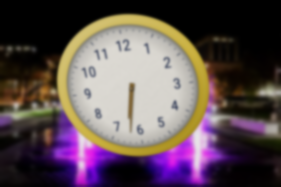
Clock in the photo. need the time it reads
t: 6:32
